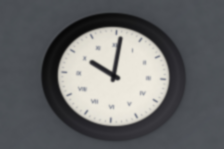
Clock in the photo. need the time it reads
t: 10:01
